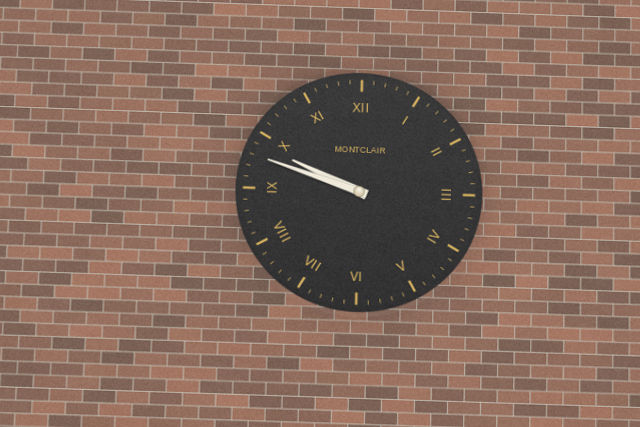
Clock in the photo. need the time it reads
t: 9:48
